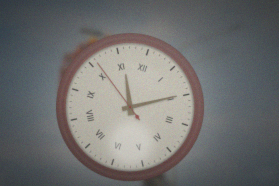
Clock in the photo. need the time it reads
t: 11:09:51
